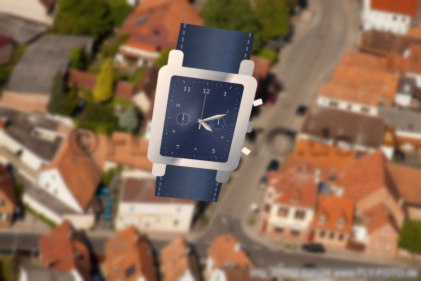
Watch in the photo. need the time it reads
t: 4:11
